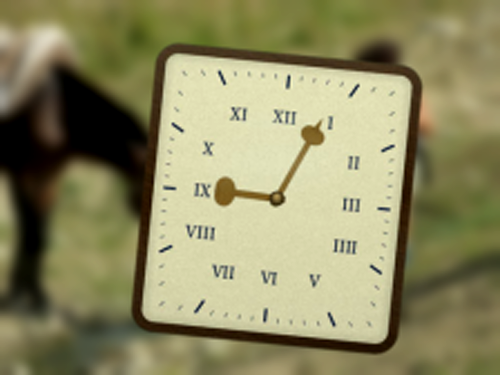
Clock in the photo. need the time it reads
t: 9:04
